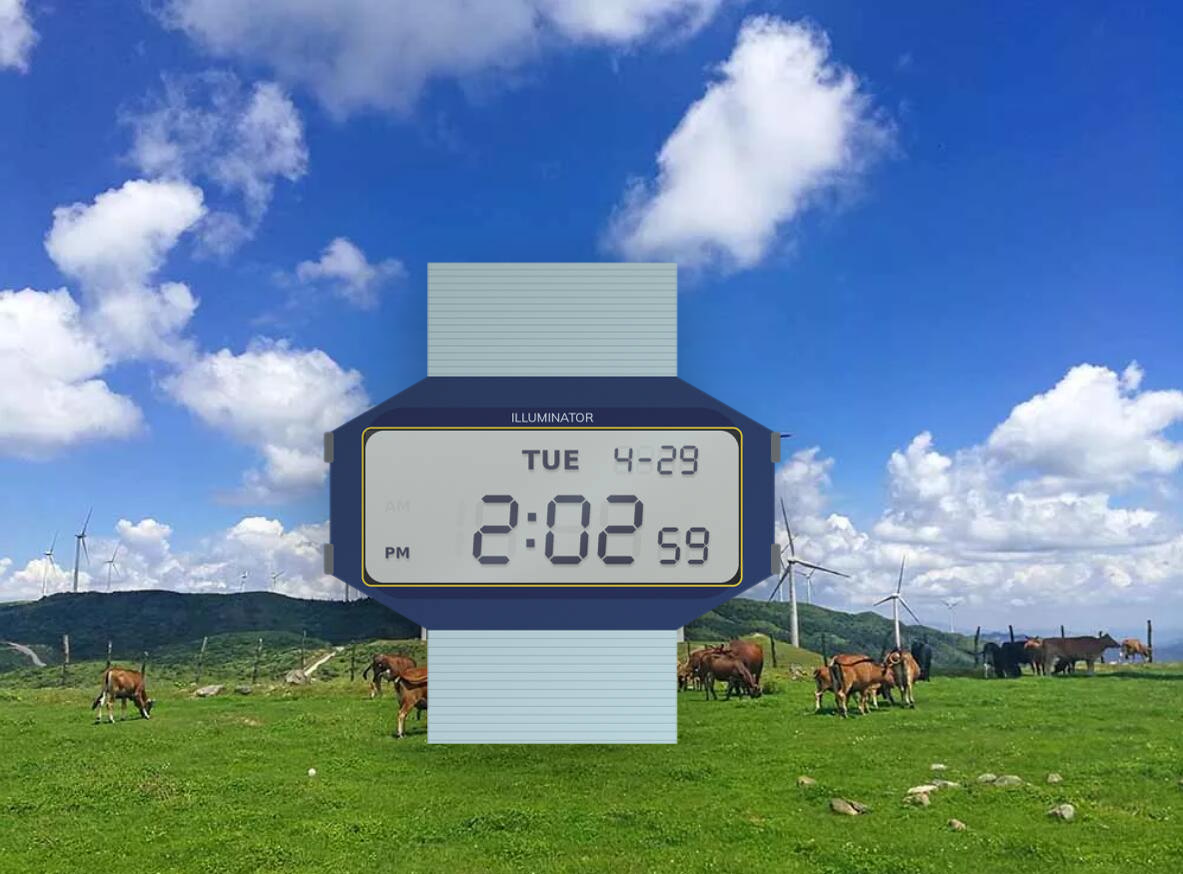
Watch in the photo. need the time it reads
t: 2:02:59
